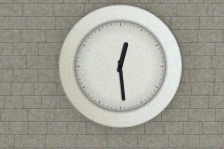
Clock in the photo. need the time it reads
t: 12:29
